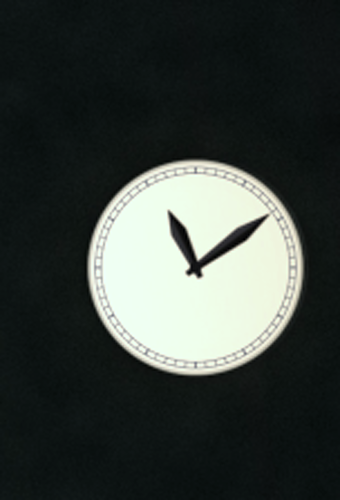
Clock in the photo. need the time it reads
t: 11:09
